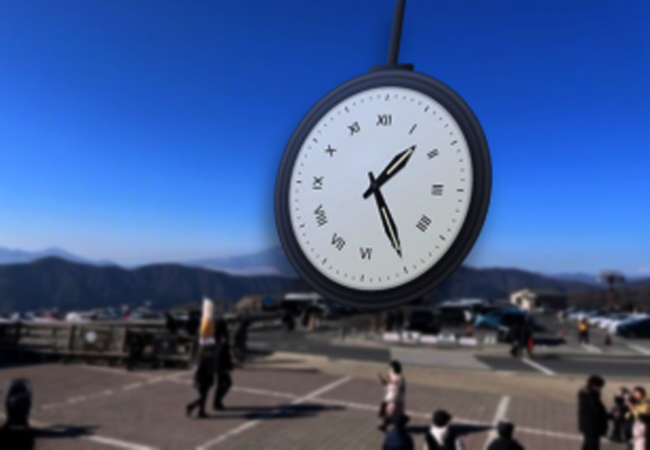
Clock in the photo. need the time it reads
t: 1:25
